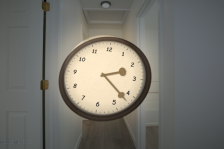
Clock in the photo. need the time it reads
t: 2:22
